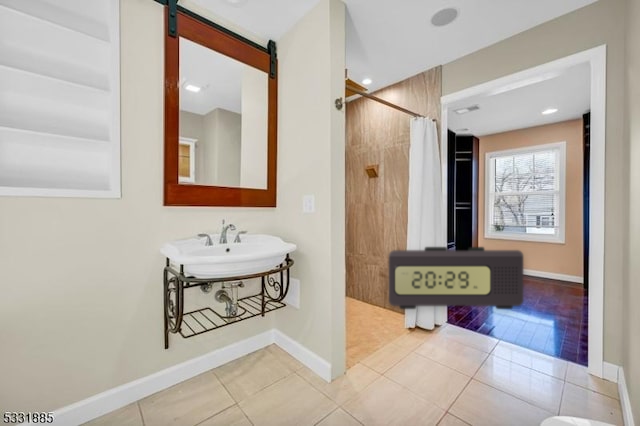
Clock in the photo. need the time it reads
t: 20:29
